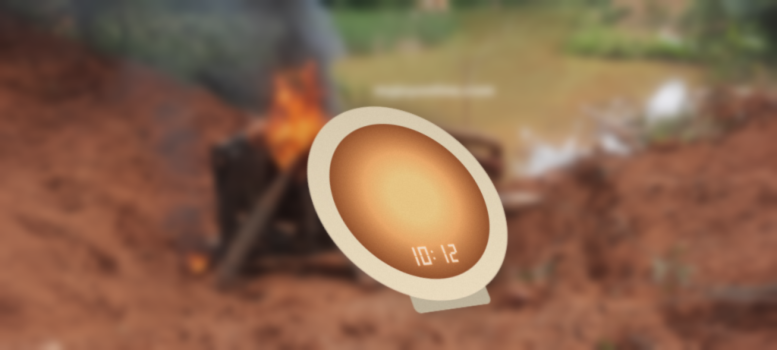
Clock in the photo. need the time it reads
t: 10:12
